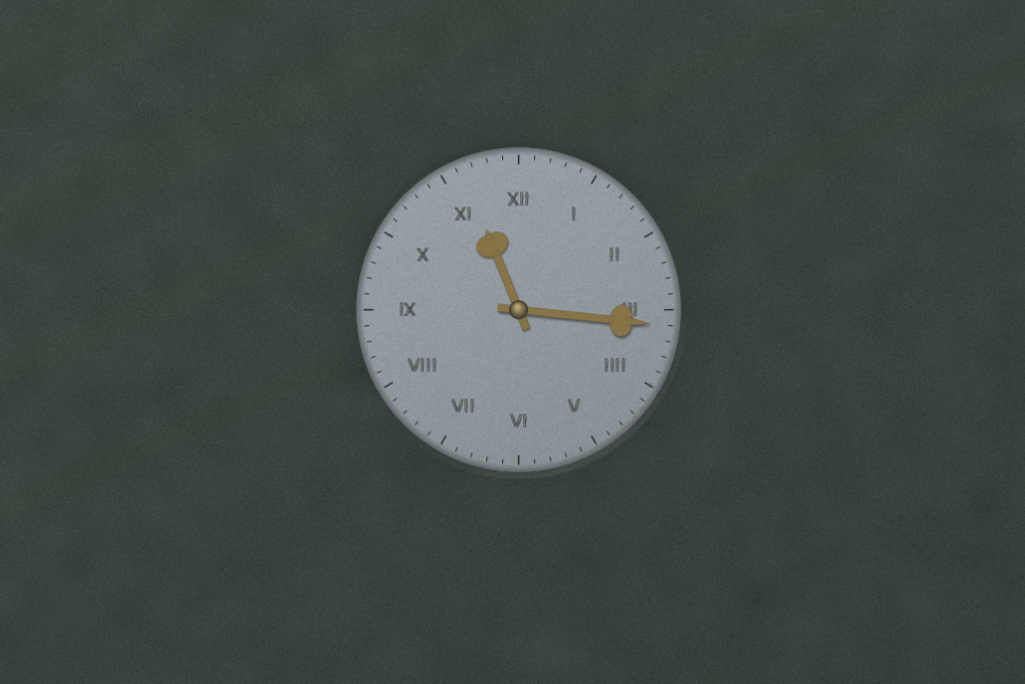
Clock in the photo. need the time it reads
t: 11:16
